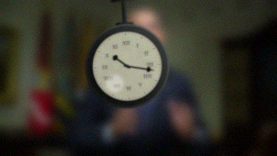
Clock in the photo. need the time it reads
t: 10:17
